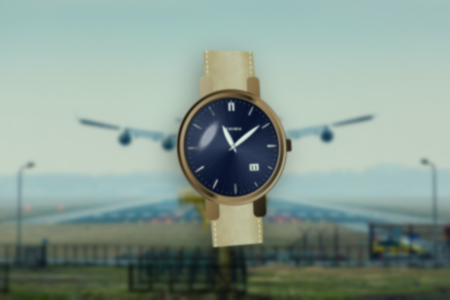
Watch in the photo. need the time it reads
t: 11:09
